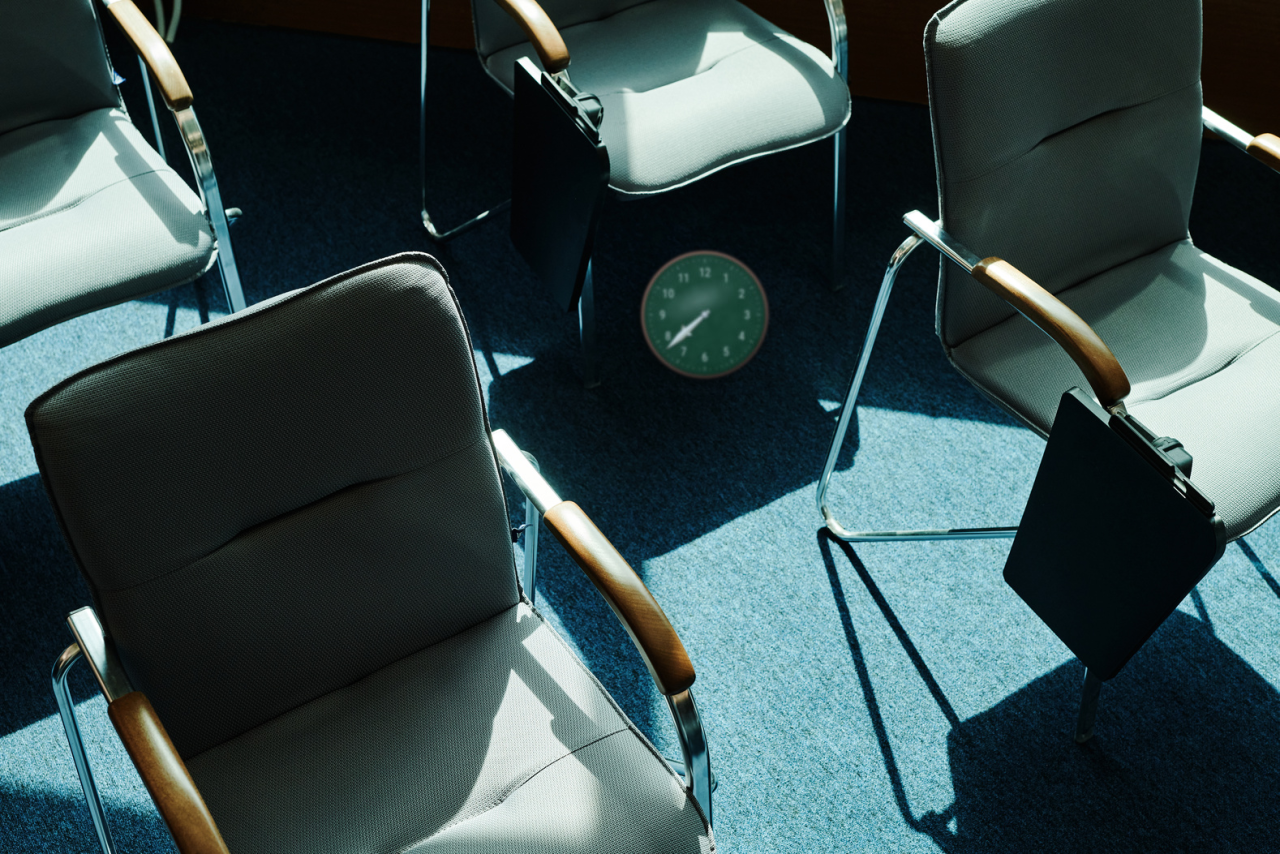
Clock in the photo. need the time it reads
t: 7:38
